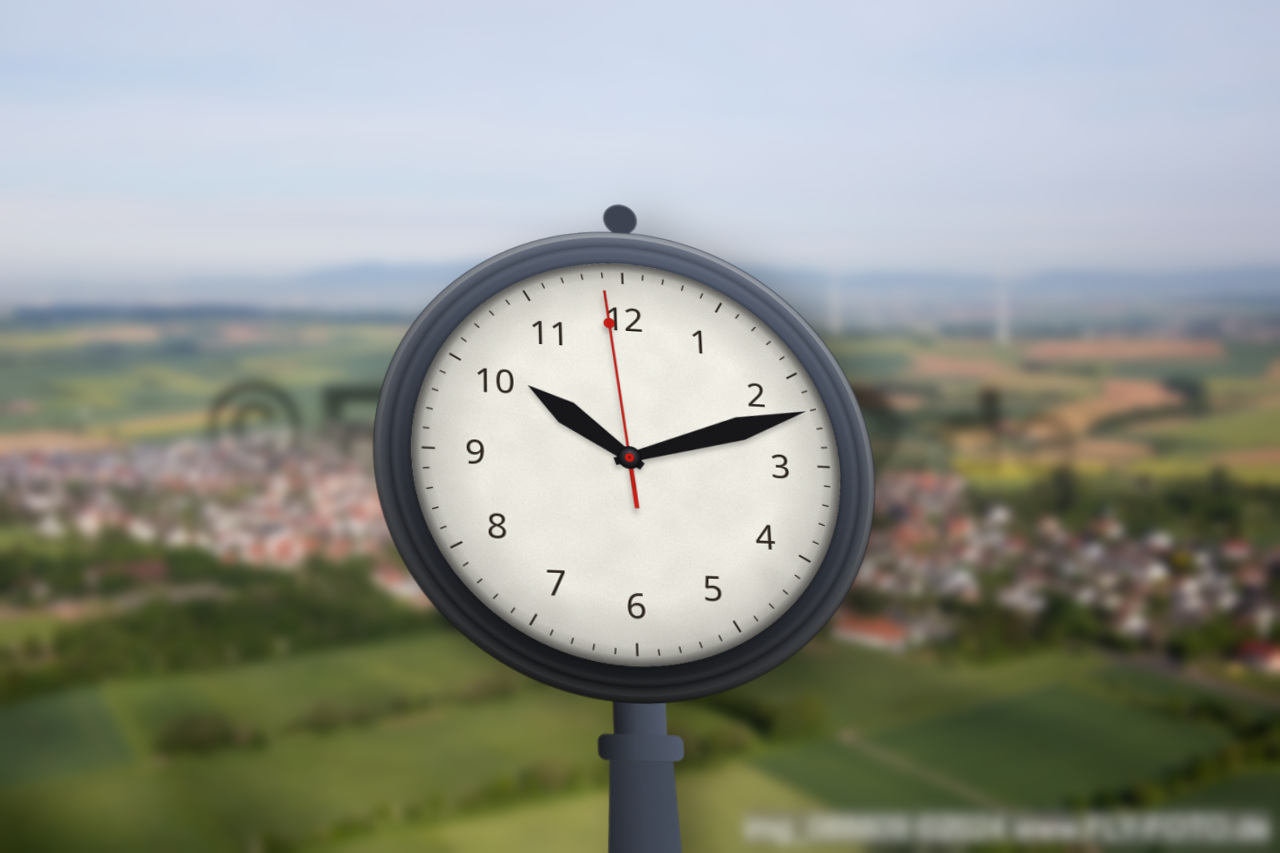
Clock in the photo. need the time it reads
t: 10:11:59
